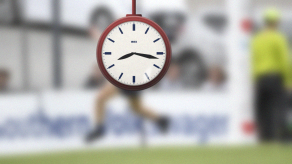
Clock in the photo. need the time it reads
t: 8:17
